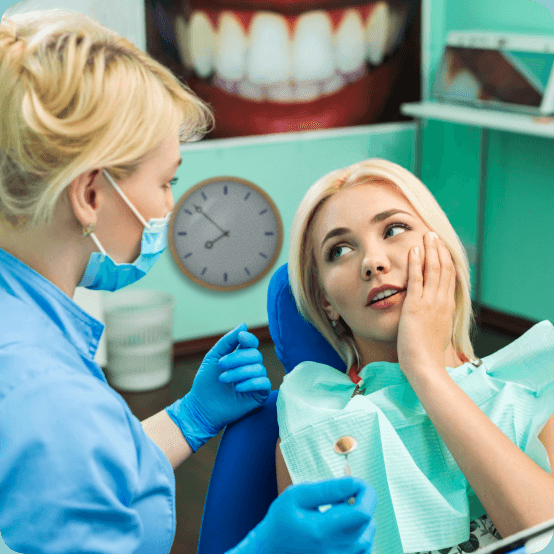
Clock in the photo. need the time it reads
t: 7:52
